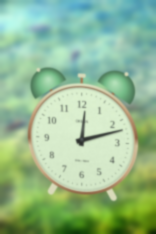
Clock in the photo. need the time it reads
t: 12:12
